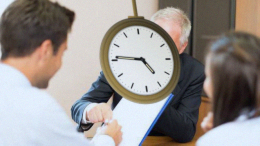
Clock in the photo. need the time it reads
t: 4:46
